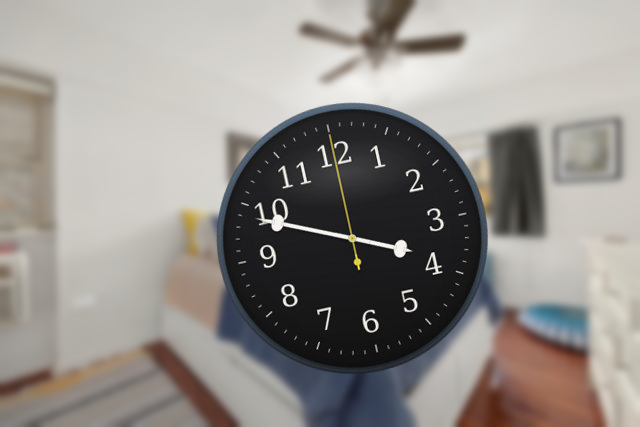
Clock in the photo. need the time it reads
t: 3:49:00
